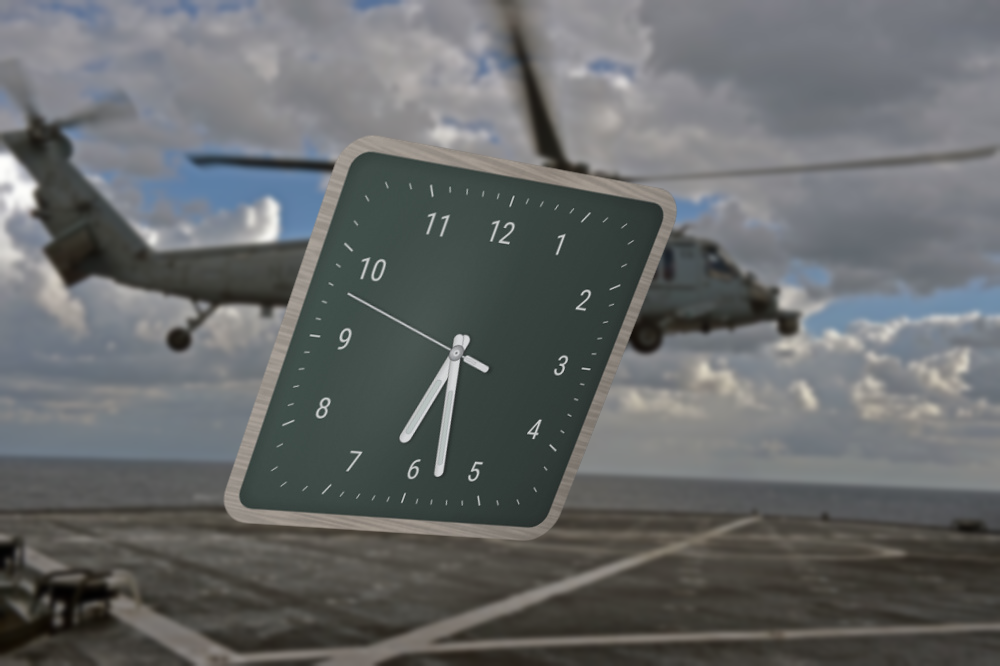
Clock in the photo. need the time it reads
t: 6:27:48
